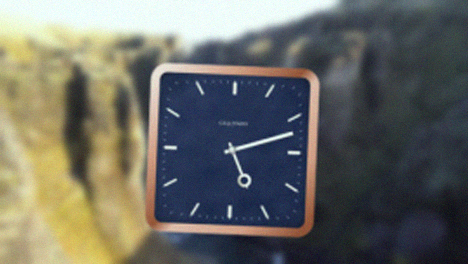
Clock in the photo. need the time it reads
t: 5:12
